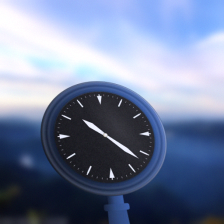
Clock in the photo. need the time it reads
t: 10:22
